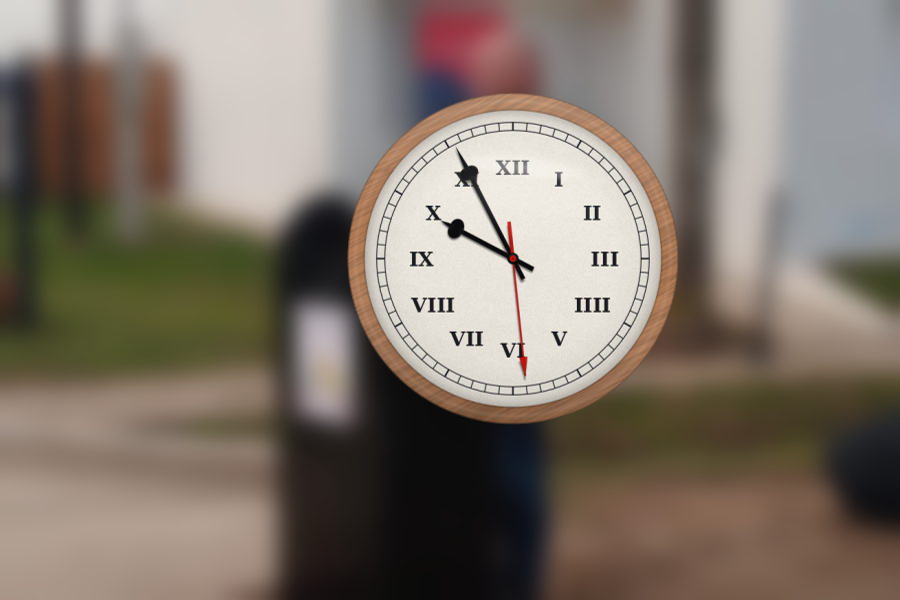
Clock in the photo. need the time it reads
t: 9:55:29
